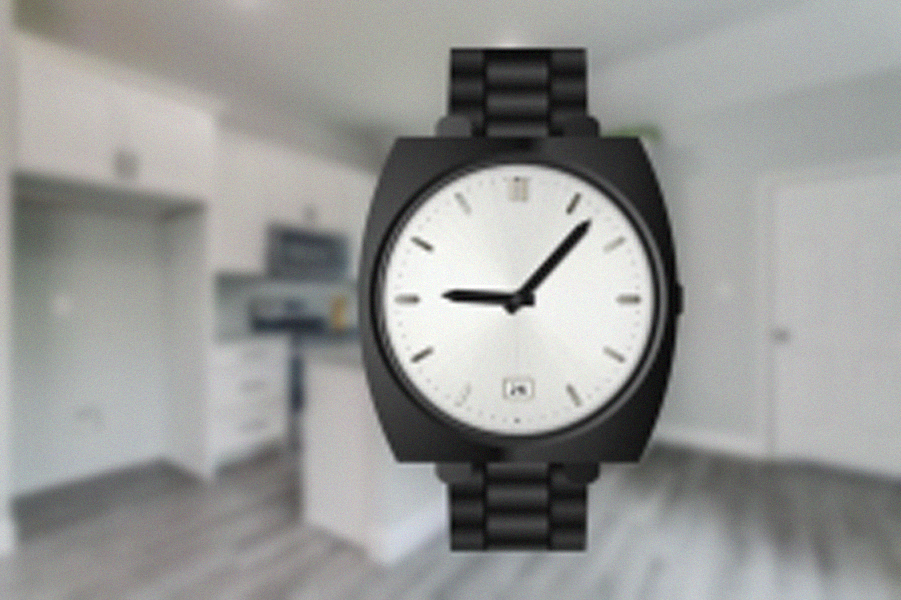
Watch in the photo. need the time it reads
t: 9:07
